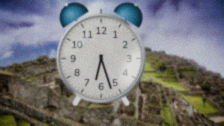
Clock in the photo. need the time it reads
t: 6:27
